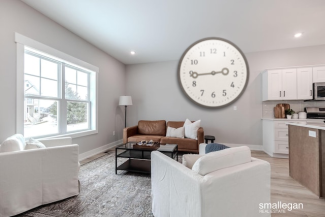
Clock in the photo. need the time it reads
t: 2:44
